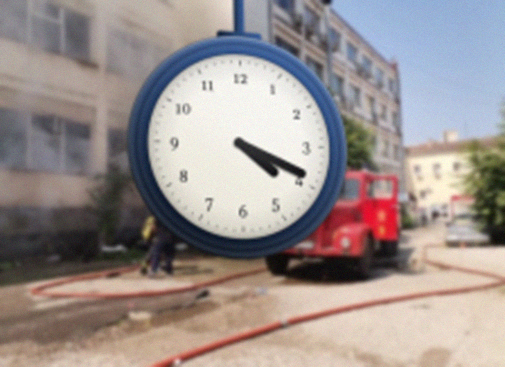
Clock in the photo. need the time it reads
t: 4:19
